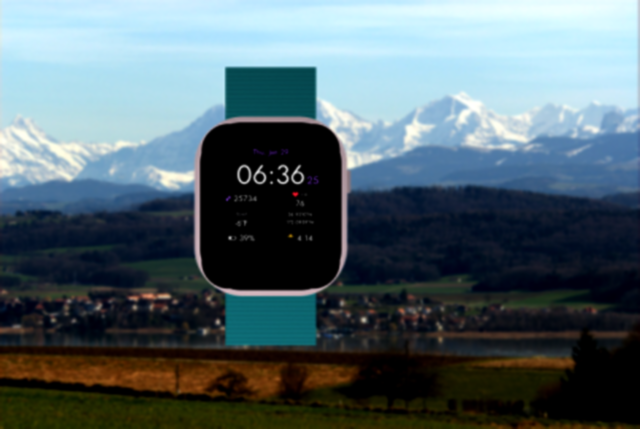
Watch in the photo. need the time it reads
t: 6:36
